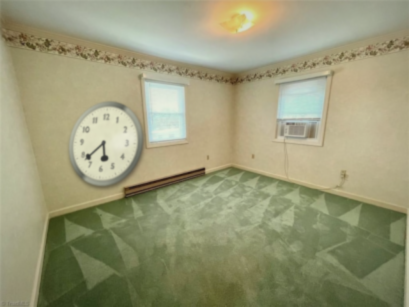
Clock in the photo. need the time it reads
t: 5:38
